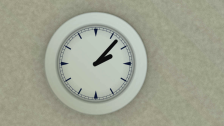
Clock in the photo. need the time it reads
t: 2:07
